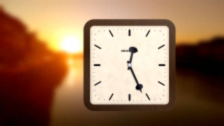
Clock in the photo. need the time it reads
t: 12:26
